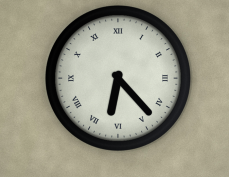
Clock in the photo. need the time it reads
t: 6:23
